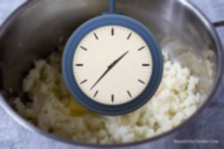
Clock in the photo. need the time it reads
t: 1:37
